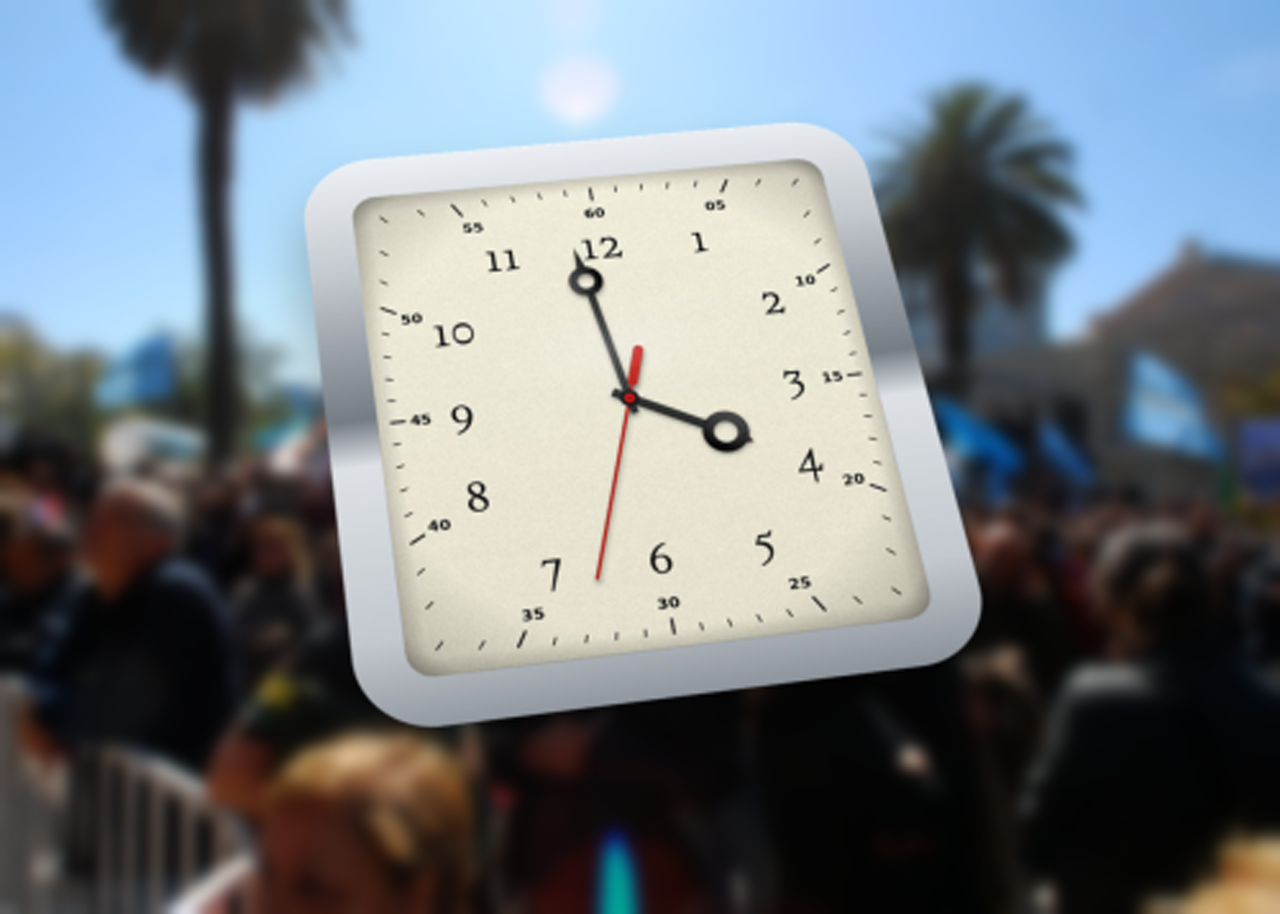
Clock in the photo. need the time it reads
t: 3:58:33
